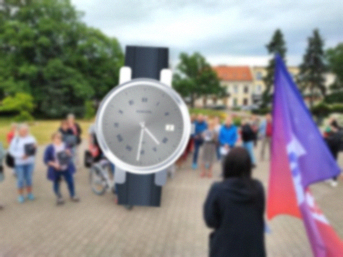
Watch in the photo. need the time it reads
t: 4:31
